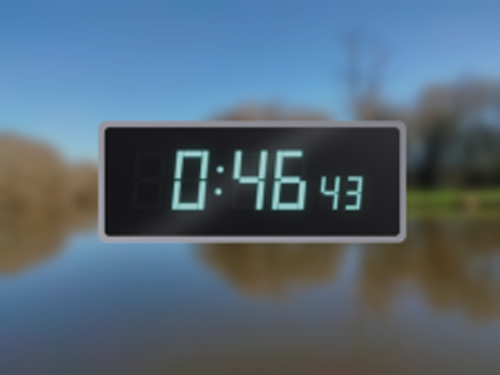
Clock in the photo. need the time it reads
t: 0:46:43
